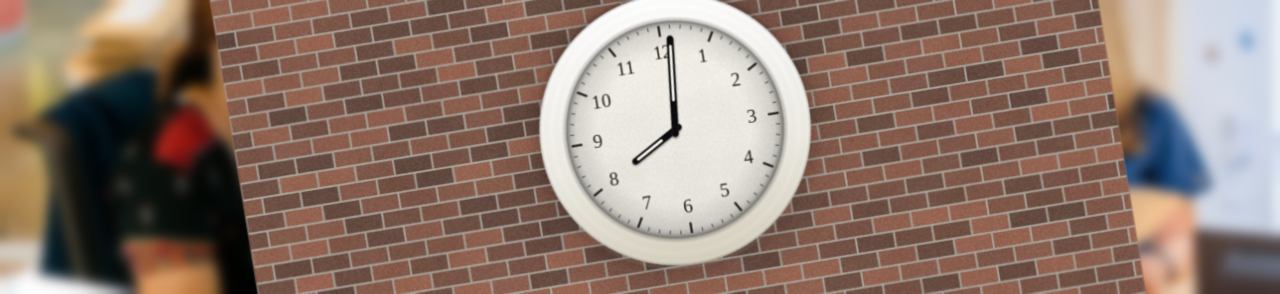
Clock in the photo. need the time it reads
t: 8:01
